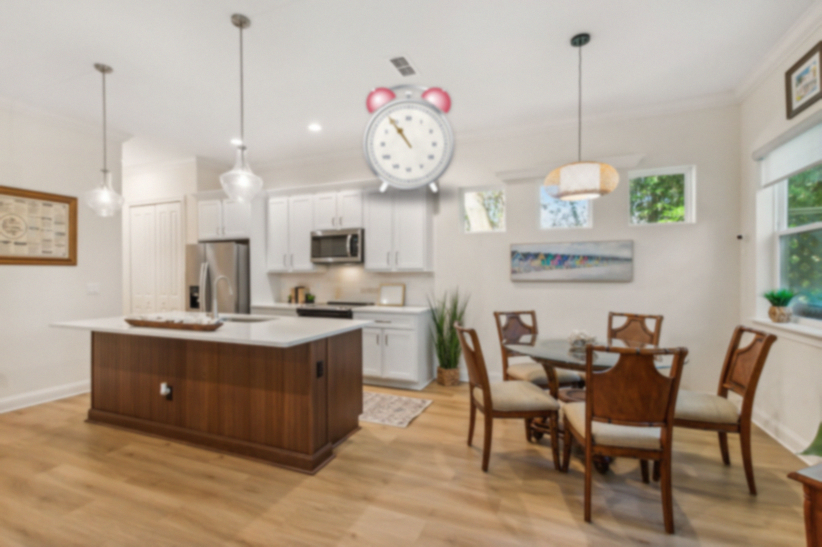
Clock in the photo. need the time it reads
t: 10:54
